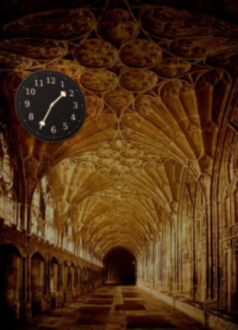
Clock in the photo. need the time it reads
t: 1:35
